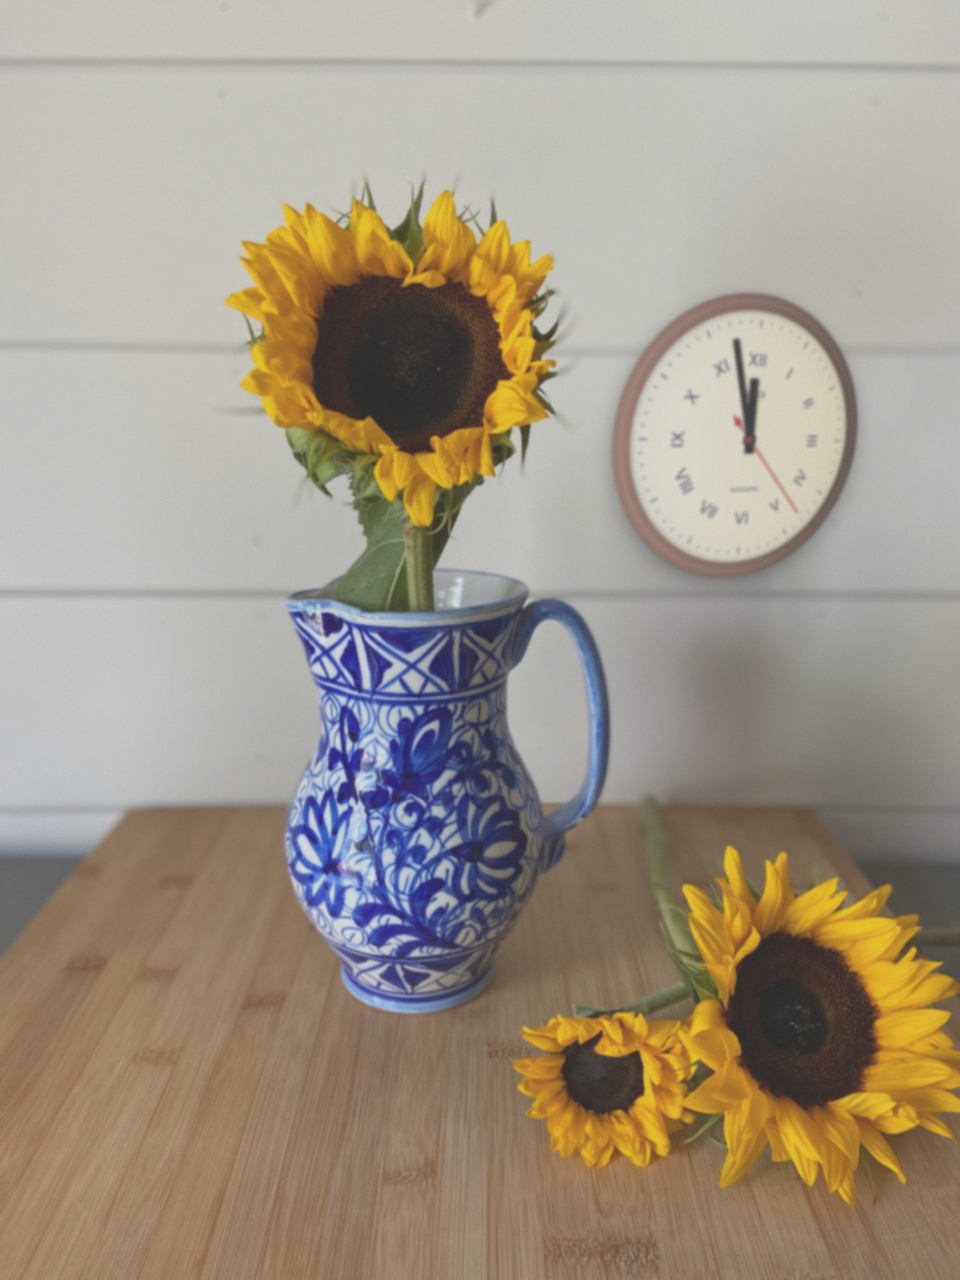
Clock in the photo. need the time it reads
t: 11:57:23
